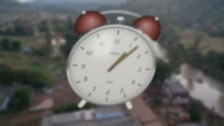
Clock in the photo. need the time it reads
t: 1:07
